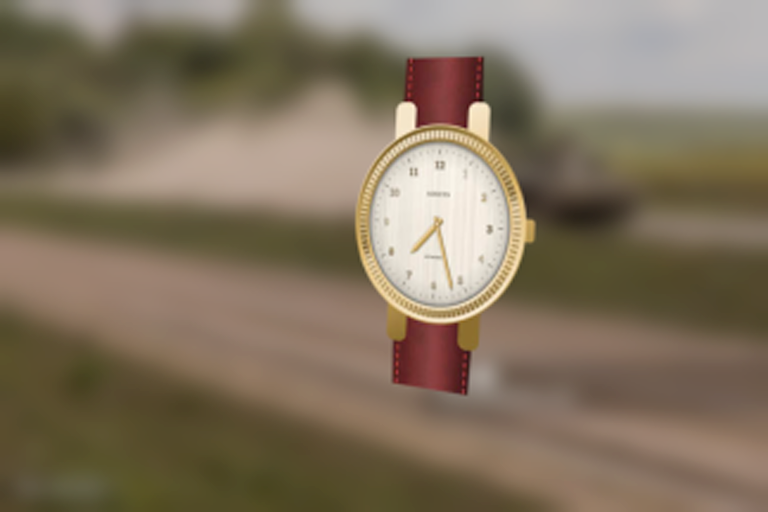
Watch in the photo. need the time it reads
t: 7:27
